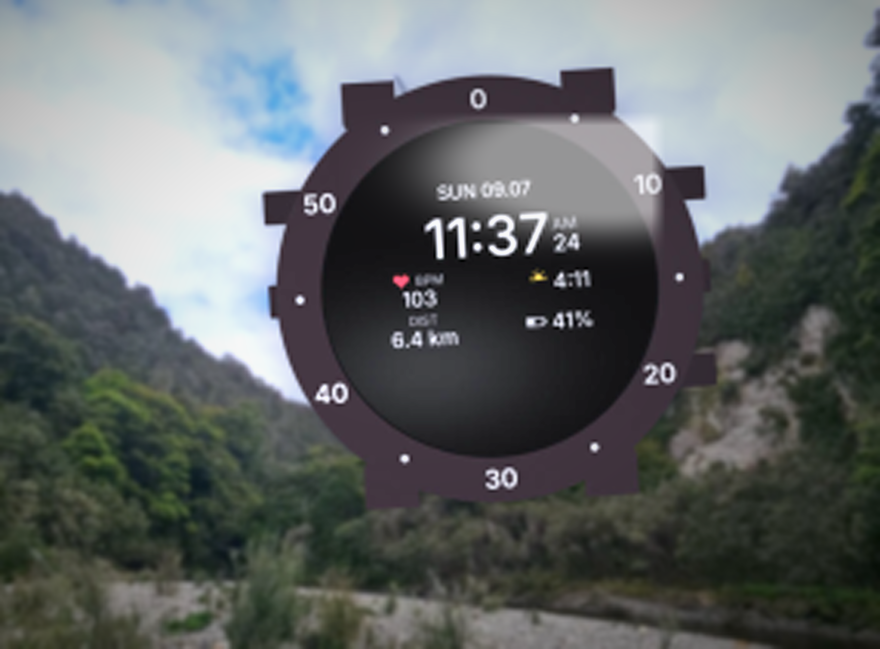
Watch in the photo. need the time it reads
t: 11:37
